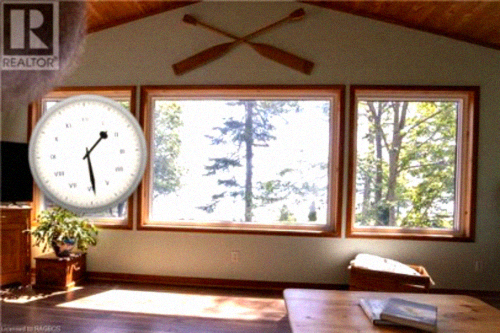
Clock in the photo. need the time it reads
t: 1:29
